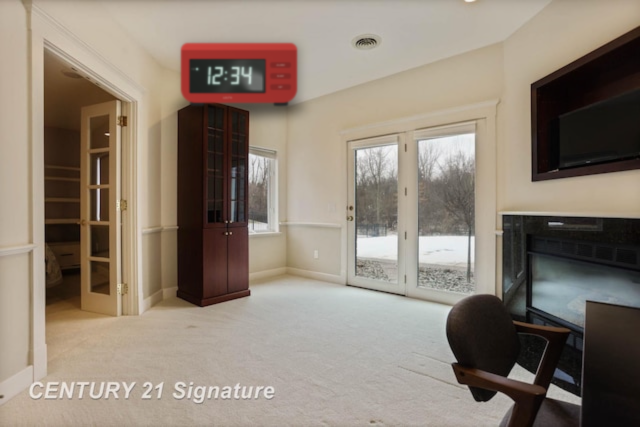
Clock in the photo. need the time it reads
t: 12:34
